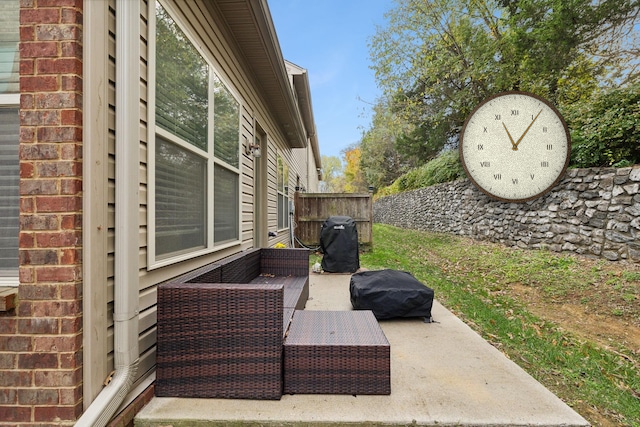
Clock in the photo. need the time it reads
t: 11:06
